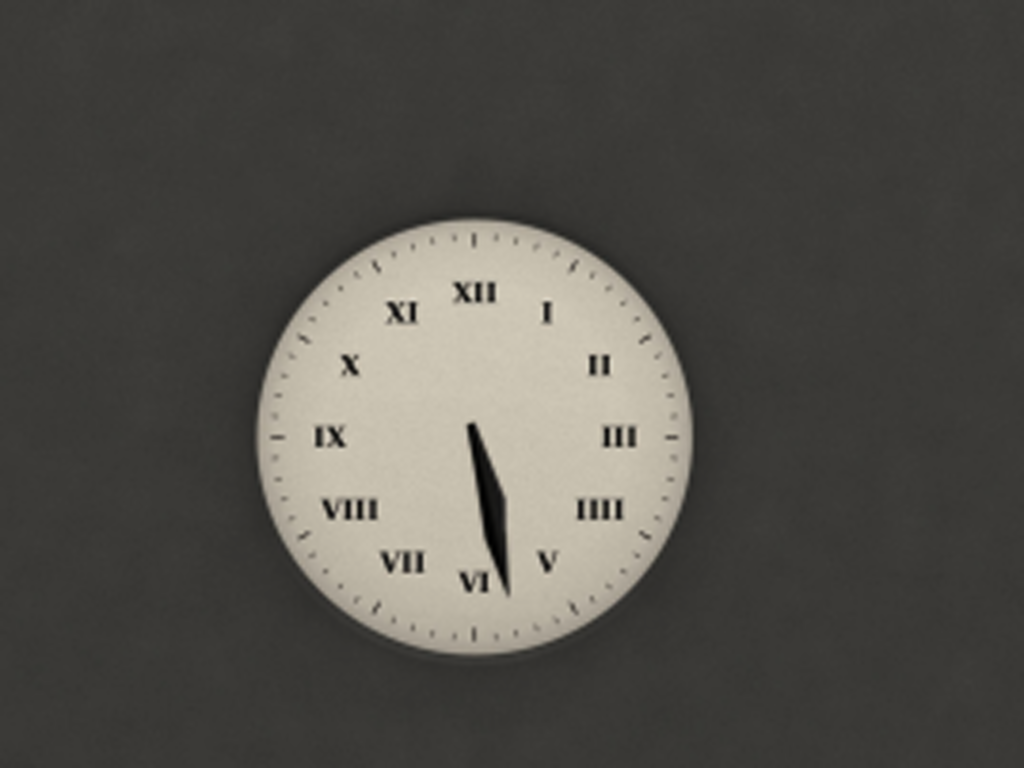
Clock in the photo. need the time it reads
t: 5:28
